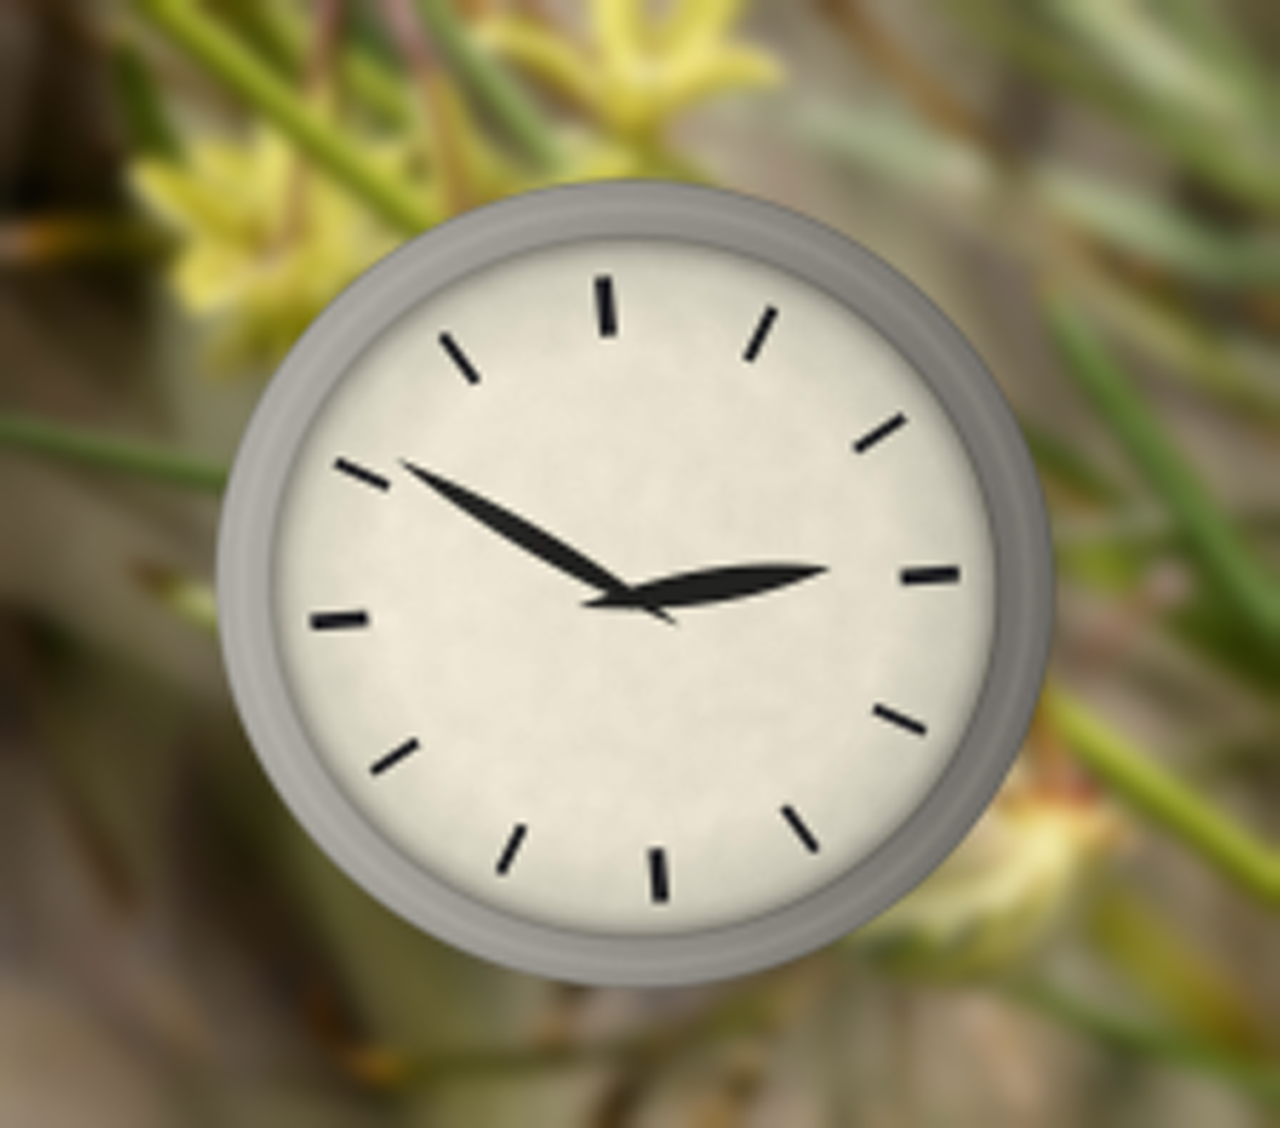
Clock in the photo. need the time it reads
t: 2:51
